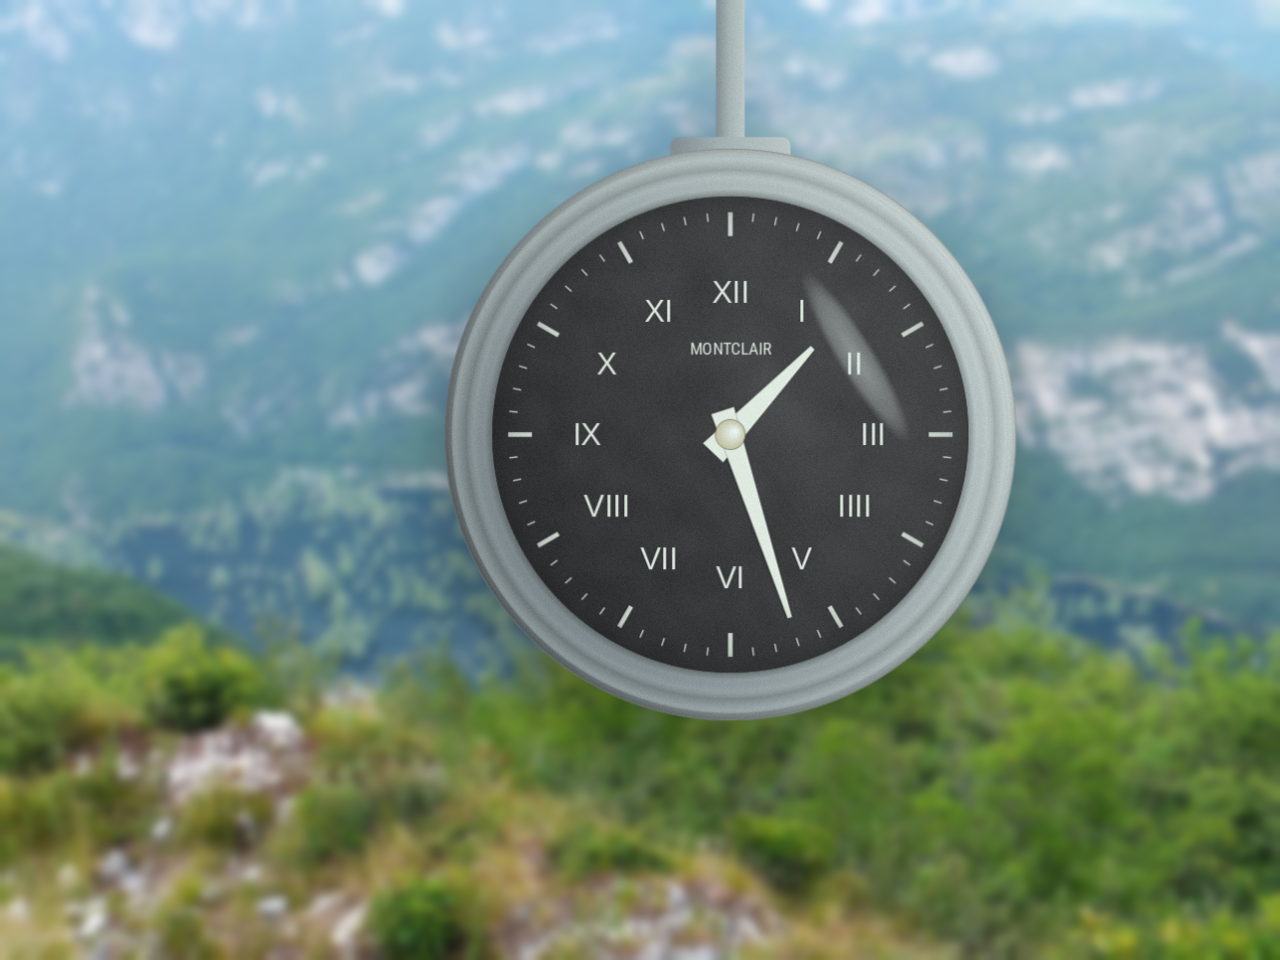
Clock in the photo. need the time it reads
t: 1:27
